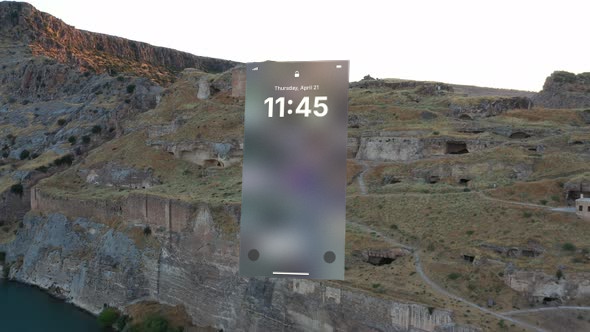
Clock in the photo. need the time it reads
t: 11:45
